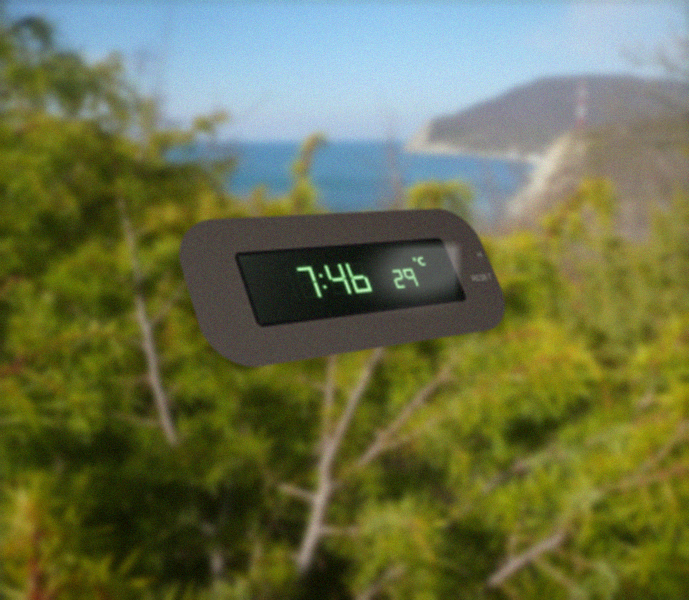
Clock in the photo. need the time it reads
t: 7:46
